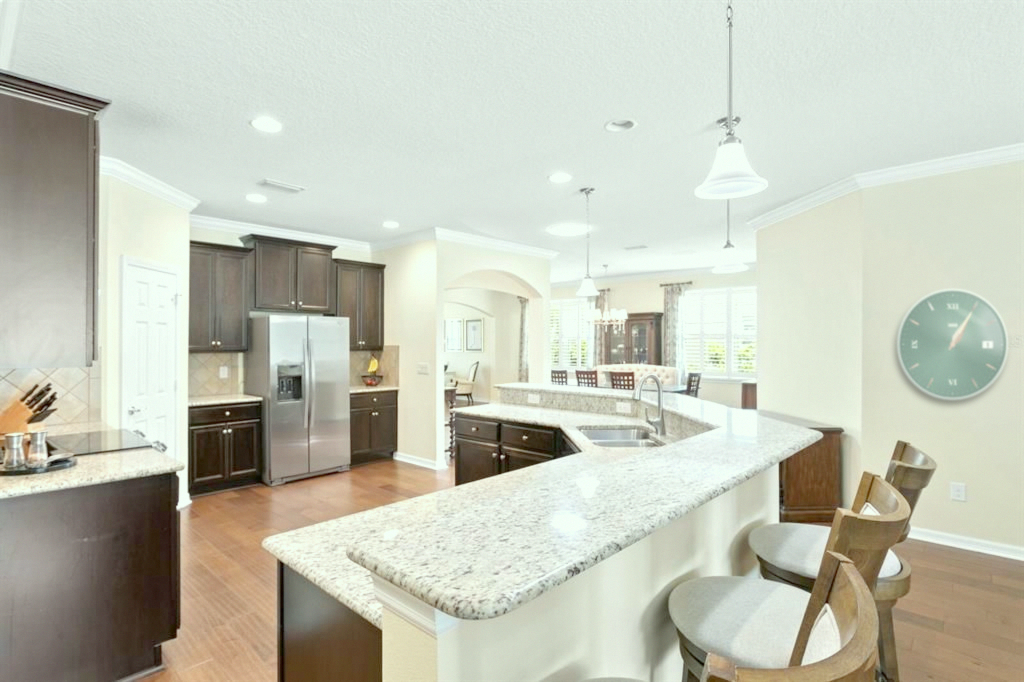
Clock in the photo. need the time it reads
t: 1:05
